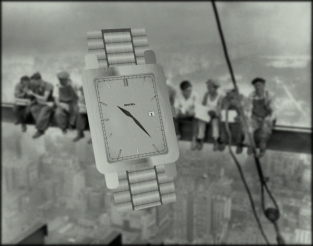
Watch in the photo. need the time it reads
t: 10:24
